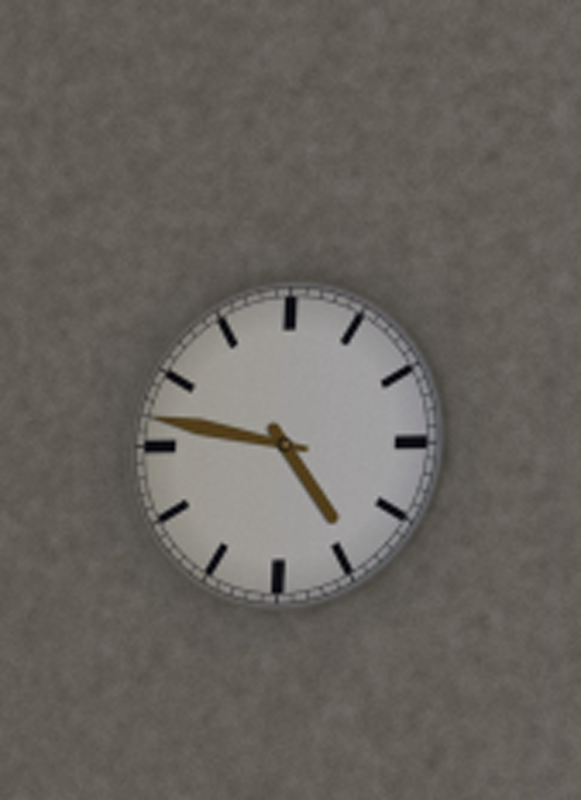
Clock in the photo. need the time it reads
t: 4:47
